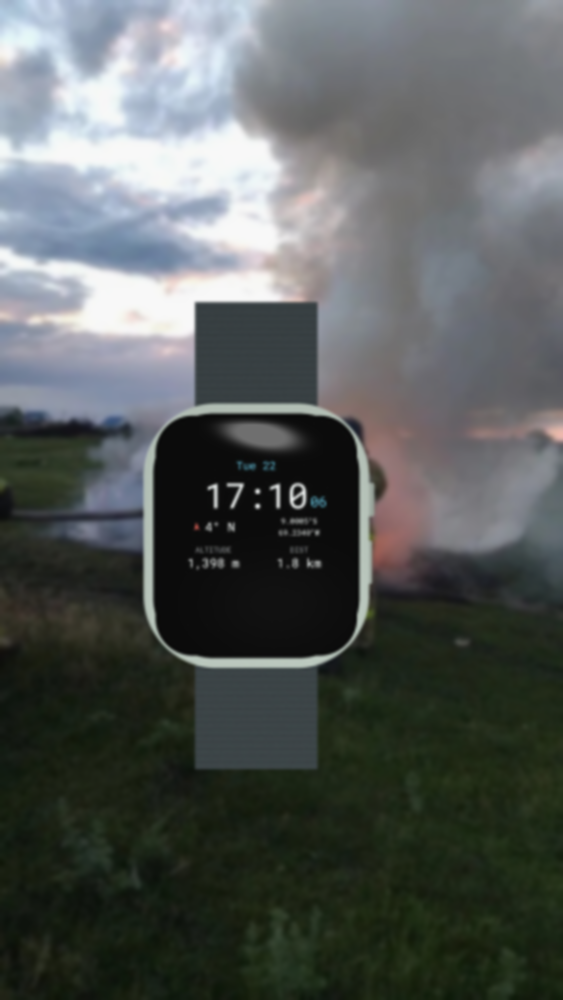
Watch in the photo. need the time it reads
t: 17:10
